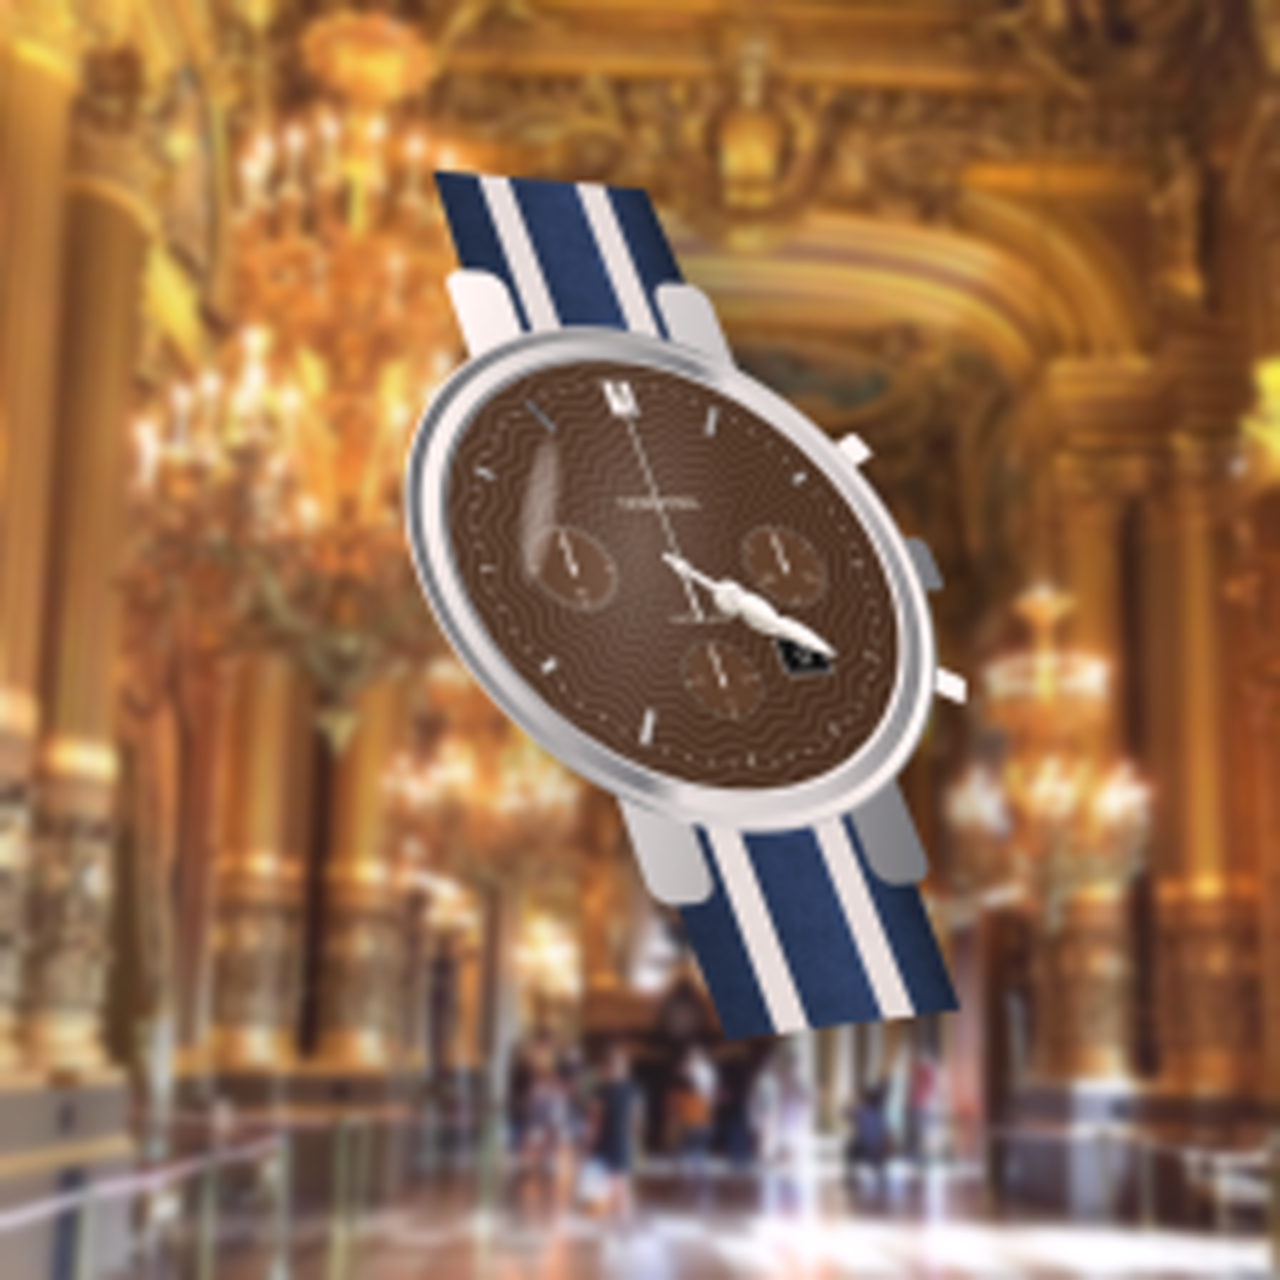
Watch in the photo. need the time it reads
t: 4:21
